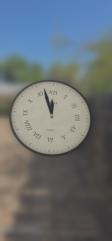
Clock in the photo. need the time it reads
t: 11:57
